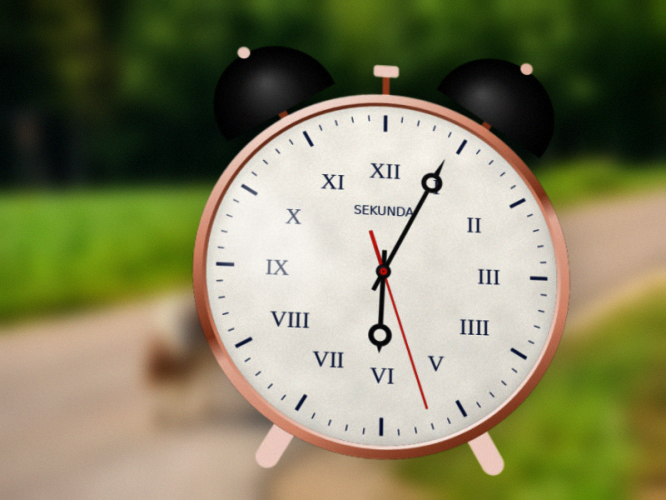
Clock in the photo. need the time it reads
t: 6:04:27
